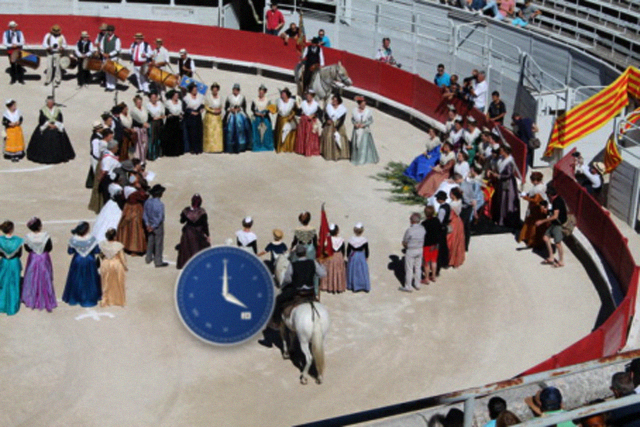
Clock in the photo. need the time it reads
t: 4:00
